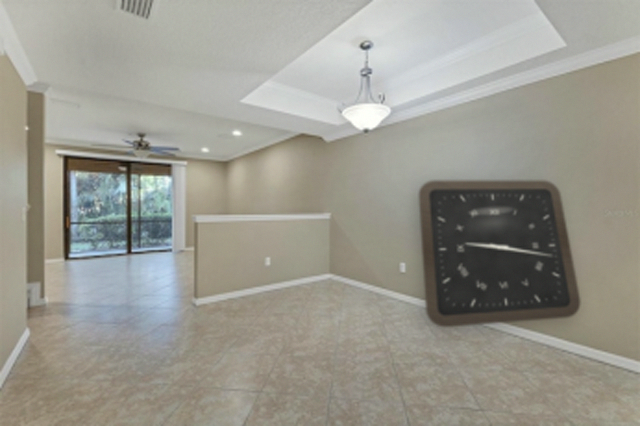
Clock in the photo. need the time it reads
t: 9:17
